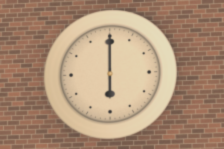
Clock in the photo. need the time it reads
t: 6:00
